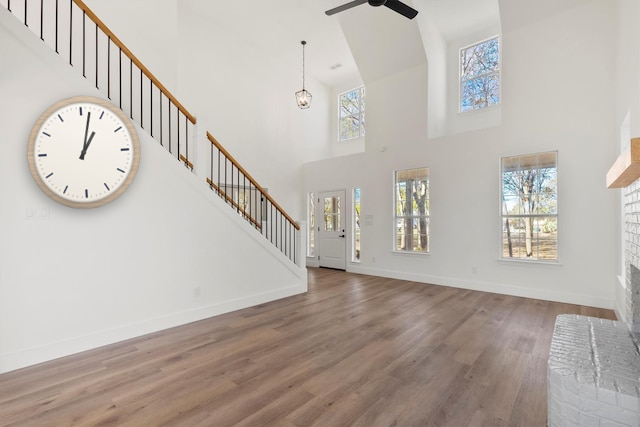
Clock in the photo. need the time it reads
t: 1:02
